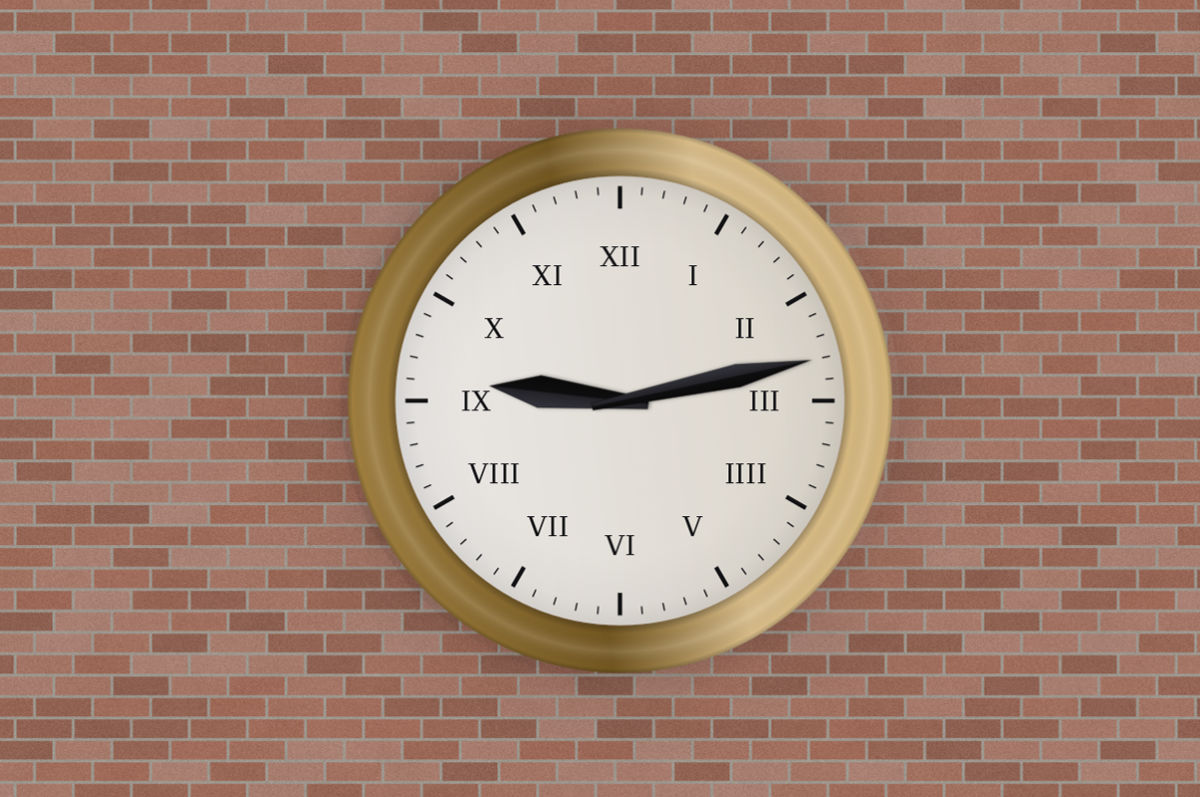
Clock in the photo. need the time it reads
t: 9:13
